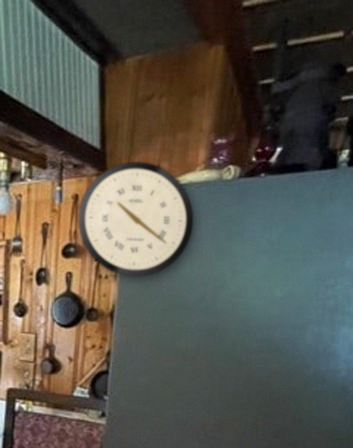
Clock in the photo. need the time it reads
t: 10:21
